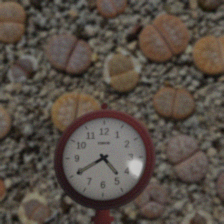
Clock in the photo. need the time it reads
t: 4:40
